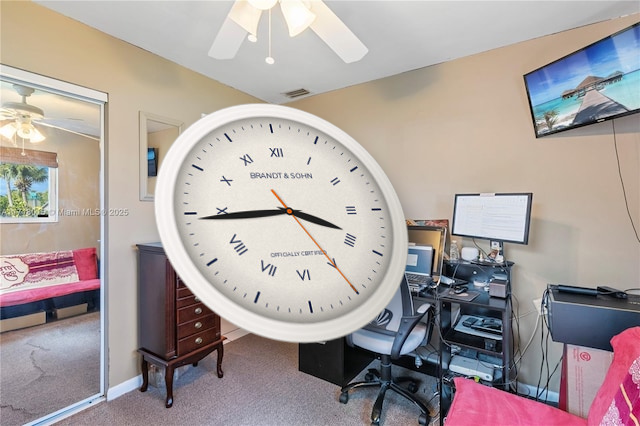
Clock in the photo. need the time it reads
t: 3:44:25
